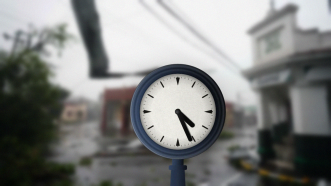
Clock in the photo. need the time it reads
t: 4:26
